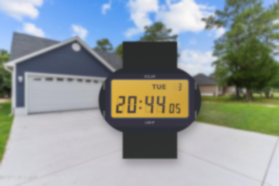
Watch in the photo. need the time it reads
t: 20:44
